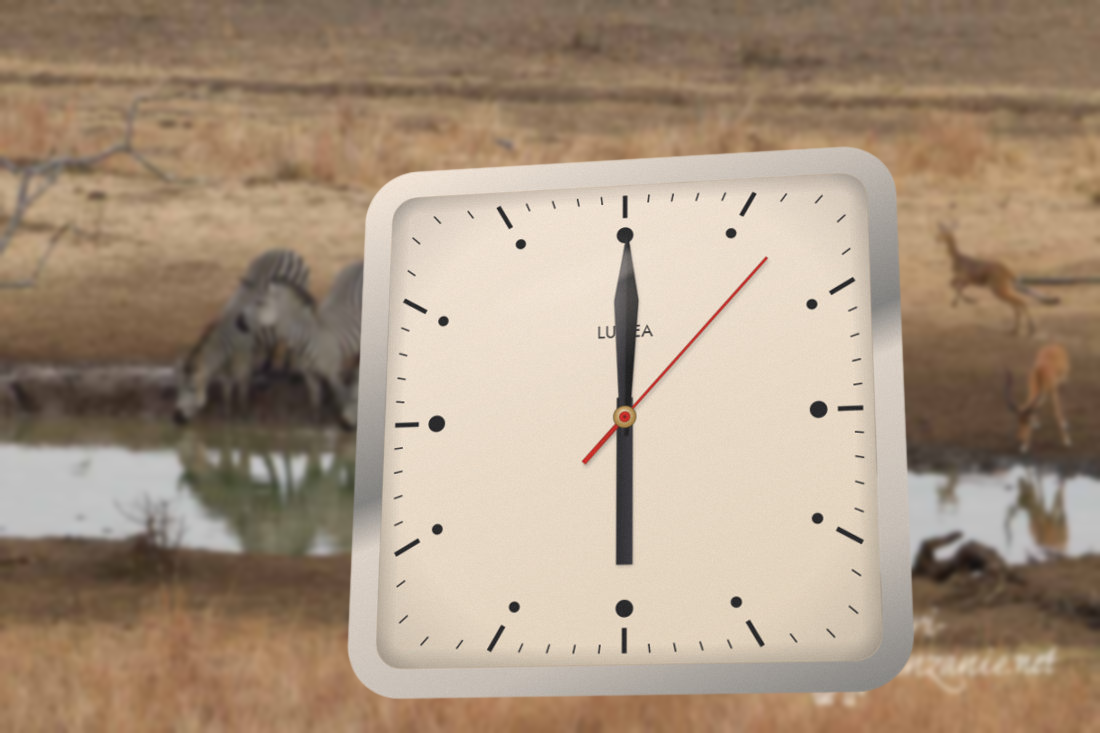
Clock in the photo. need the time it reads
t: 6:00:07
